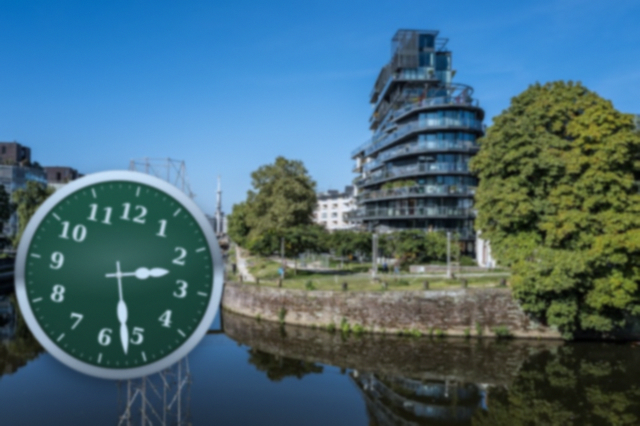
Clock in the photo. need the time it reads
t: 2:27
